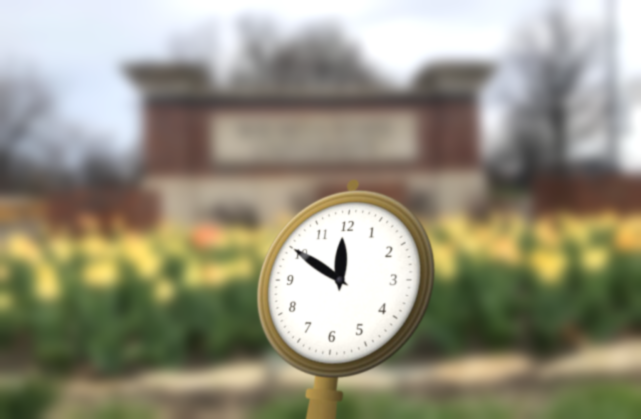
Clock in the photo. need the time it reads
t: 11:50
